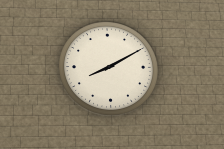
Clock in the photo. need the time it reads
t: 8:10
